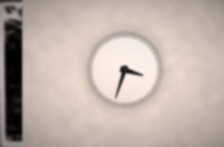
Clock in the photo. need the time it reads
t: 3:33
